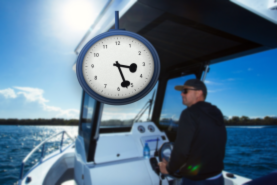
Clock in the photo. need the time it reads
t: 3:27
